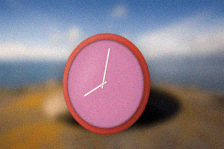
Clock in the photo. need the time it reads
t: 8:02
